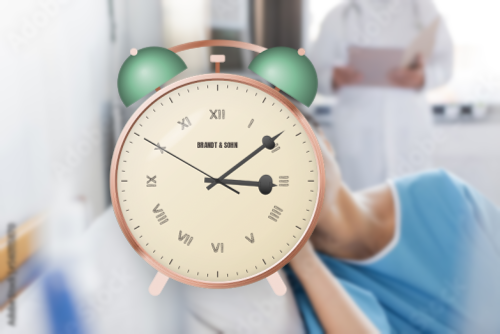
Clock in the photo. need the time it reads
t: 3:08:50
